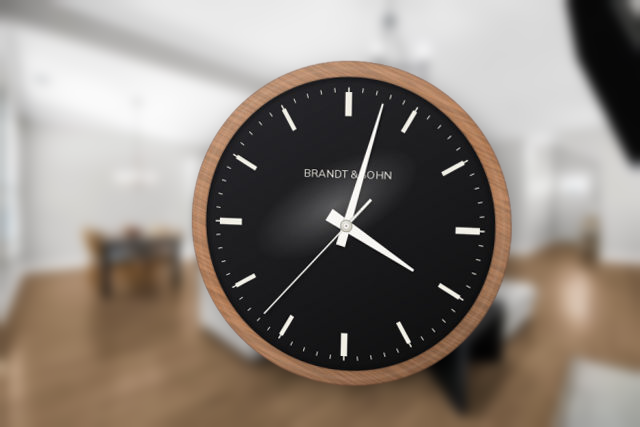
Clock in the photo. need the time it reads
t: 4:02:37
